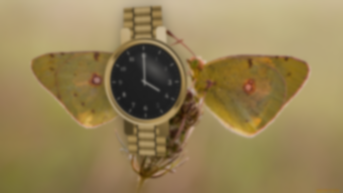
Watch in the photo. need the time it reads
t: 4:00
